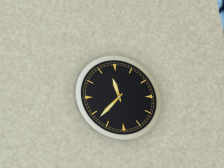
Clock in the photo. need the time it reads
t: 11:38
